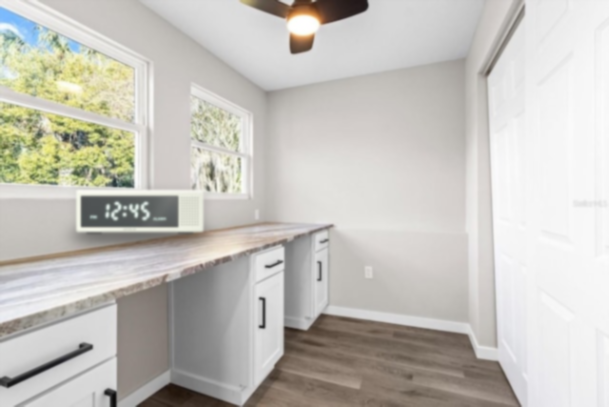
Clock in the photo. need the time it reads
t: 12:45
